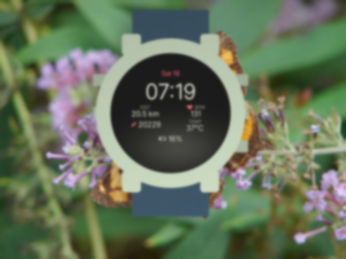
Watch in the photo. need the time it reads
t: 7:19
